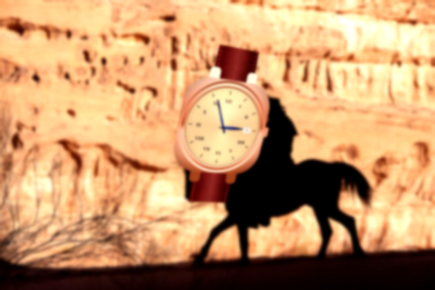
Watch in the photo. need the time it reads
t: 2:56
